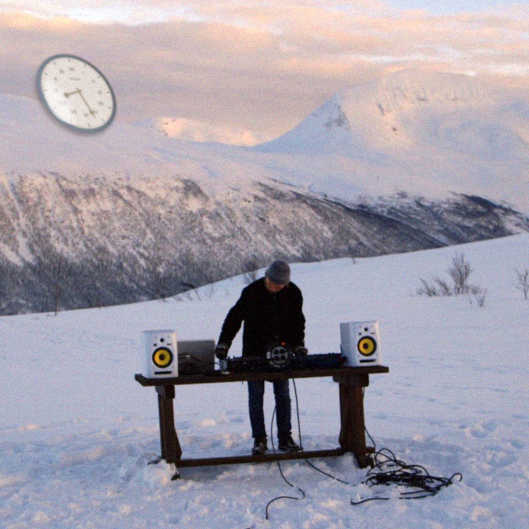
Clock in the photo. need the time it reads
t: 8:27
